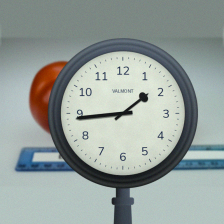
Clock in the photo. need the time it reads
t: 1:44
